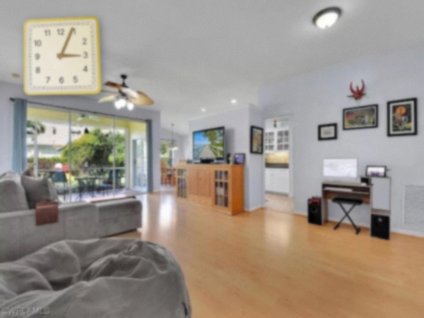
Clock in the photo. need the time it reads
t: 3:04
